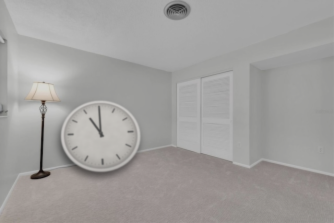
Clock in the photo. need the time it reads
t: 11:00
